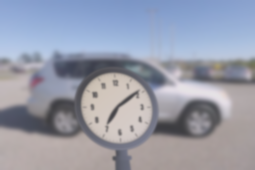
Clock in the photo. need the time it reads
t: 7:09
